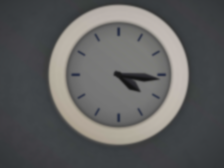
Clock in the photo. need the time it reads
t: 4:16
